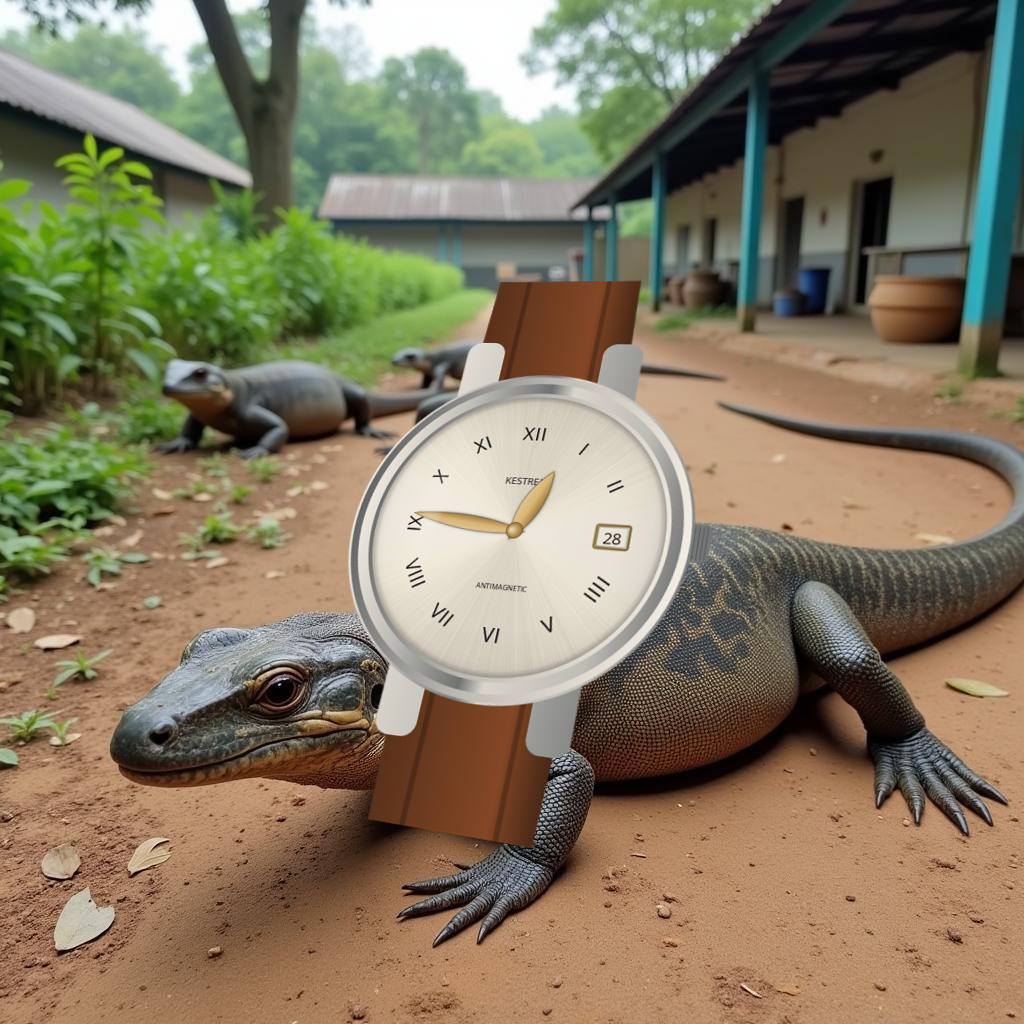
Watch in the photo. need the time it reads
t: 12:46
